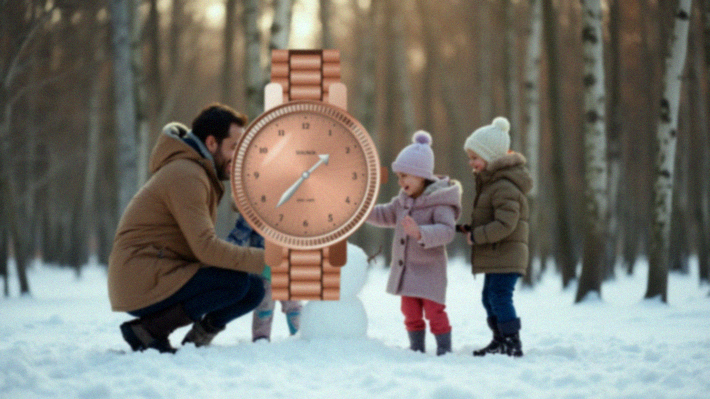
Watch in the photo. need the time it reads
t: 1:37
